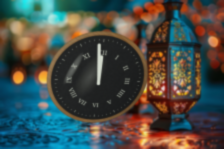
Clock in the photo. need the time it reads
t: 11:59
